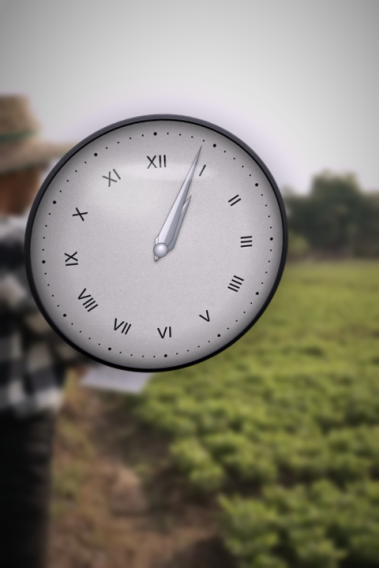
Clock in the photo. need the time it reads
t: 1:04
